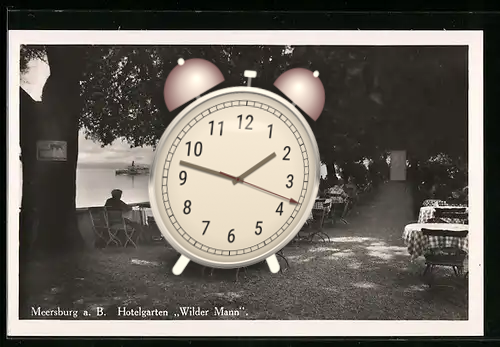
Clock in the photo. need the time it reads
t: 1:47:18
